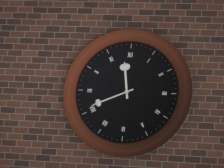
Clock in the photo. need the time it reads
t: 11:41
